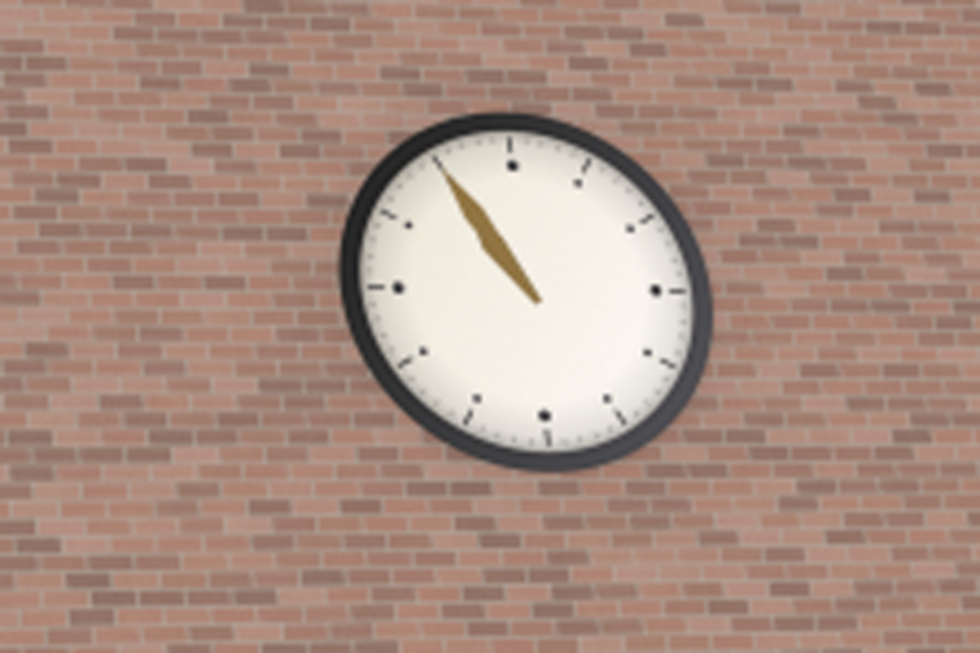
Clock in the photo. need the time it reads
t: 10:55
